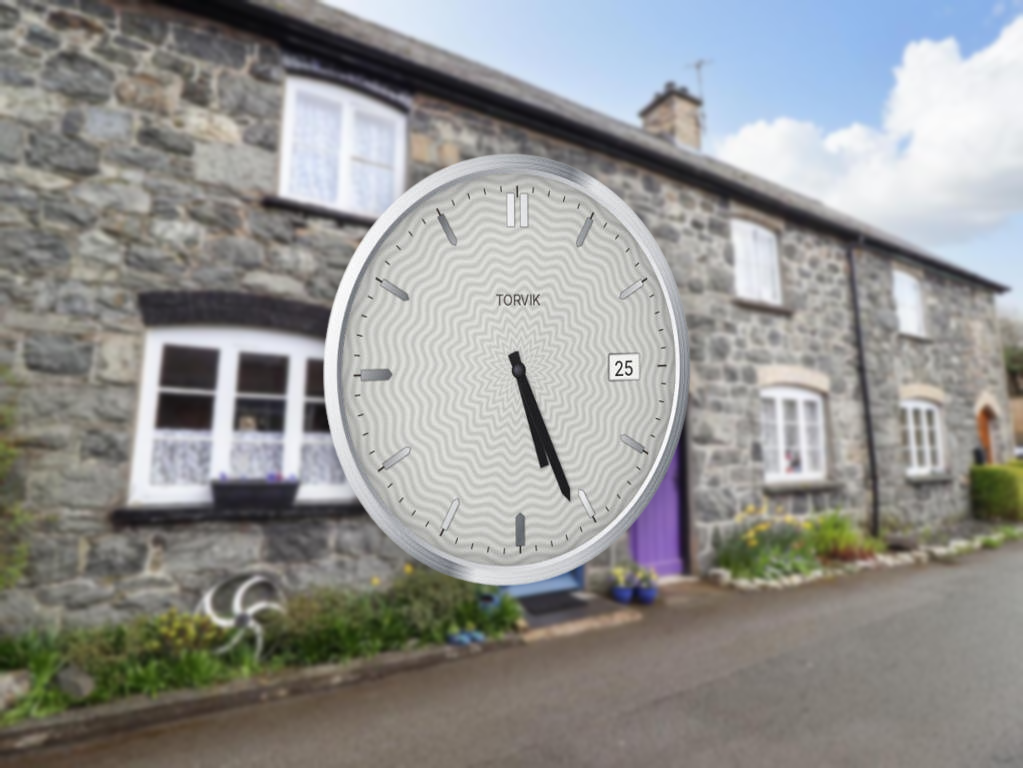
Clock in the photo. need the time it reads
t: 5:26
